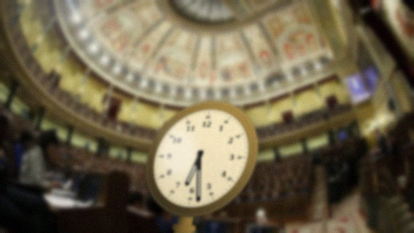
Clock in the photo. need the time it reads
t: 6:28
